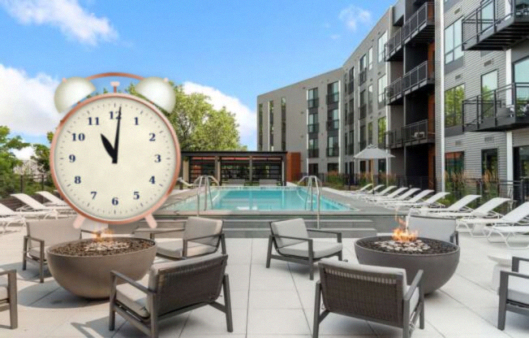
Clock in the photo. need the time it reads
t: 11:01
